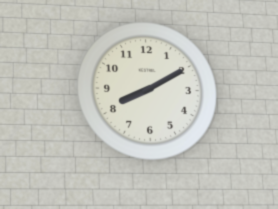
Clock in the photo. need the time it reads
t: 8:10
